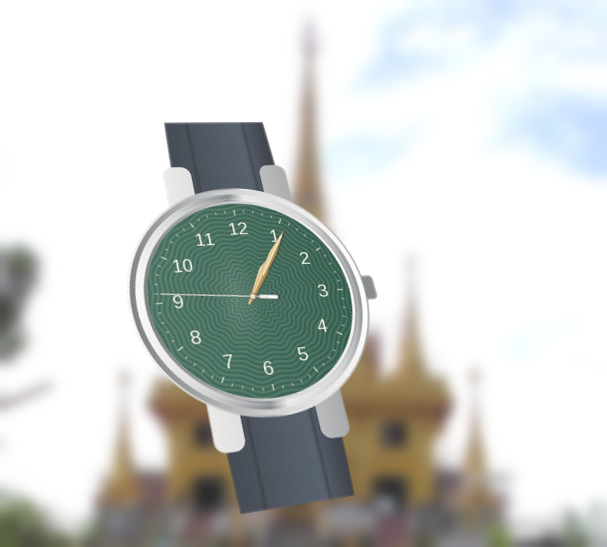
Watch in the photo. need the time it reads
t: 1:05:46
